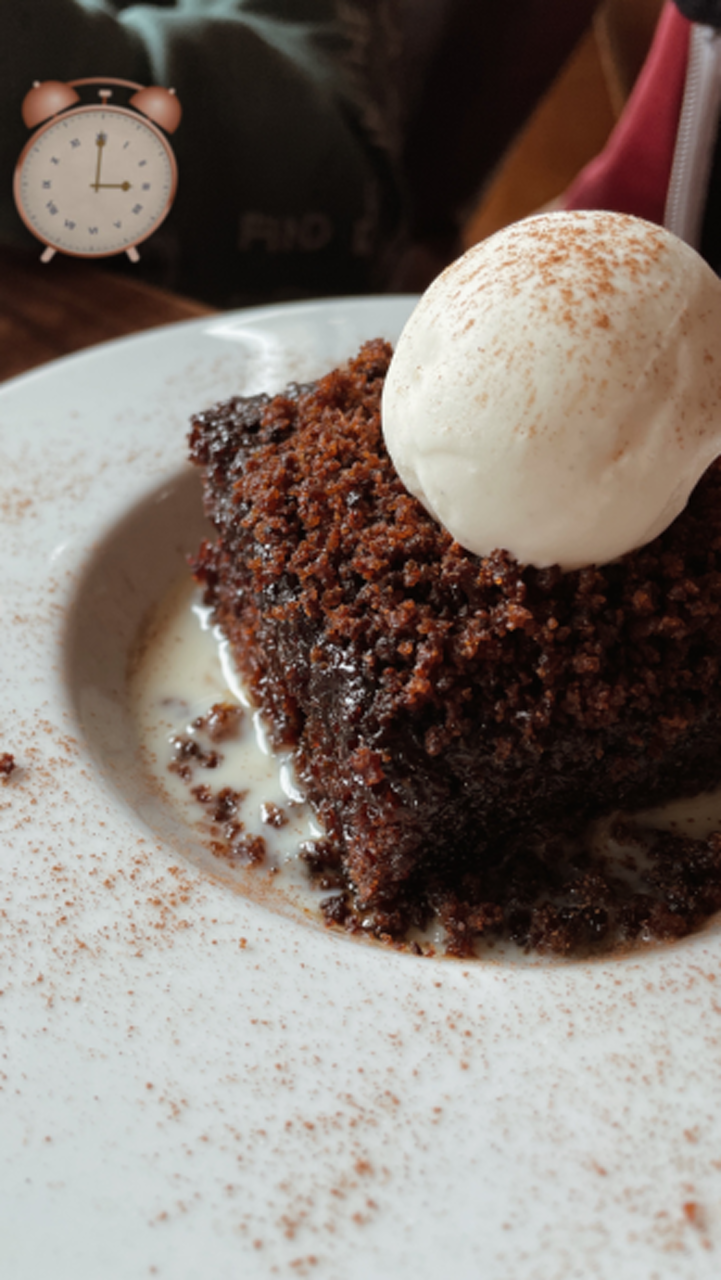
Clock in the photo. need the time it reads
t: 3:00
